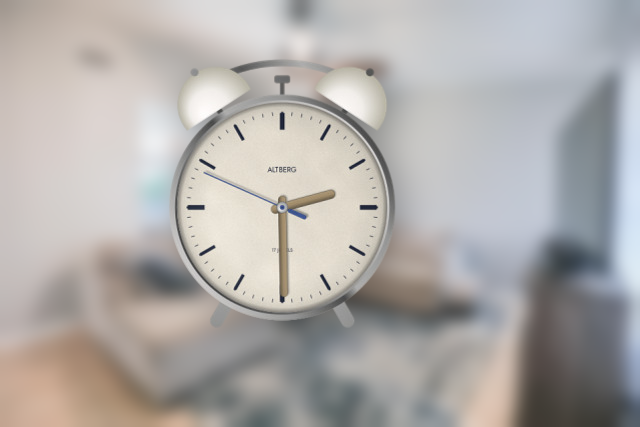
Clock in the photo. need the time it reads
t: 2:29:49
